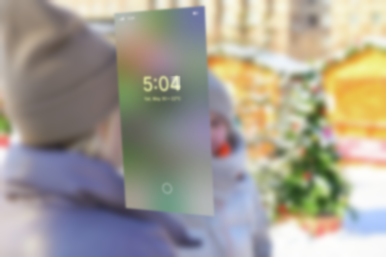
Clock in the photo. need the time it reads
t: 5:04
